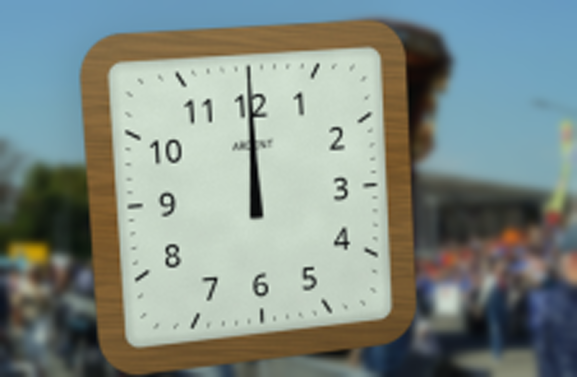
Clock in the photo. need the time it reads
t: 12:00
